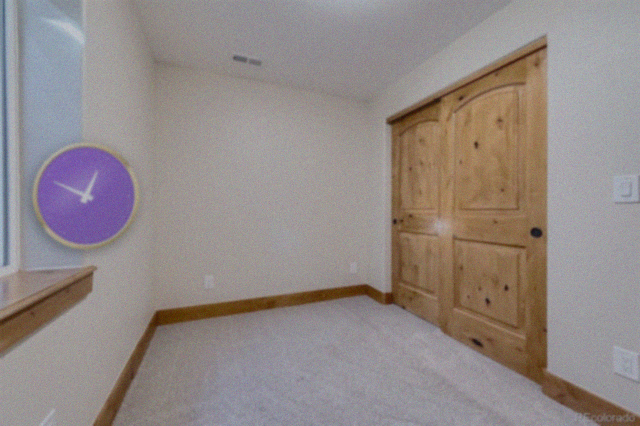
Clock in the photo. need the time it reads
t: 12:49
